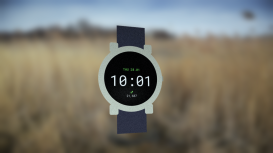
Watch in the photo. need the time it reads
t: 10:01
